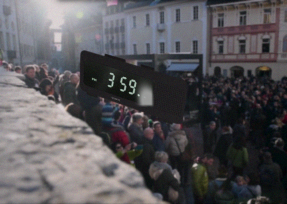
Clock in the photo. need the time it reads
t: 3:59
